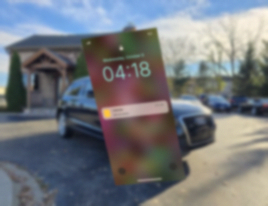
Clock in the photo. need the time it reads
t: 4:18
